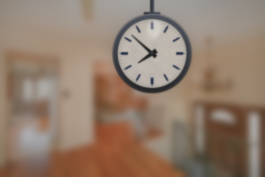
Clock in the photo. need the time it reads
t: 7:52
